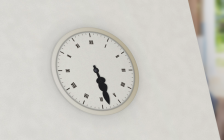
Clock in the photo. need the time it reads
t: 5:28
